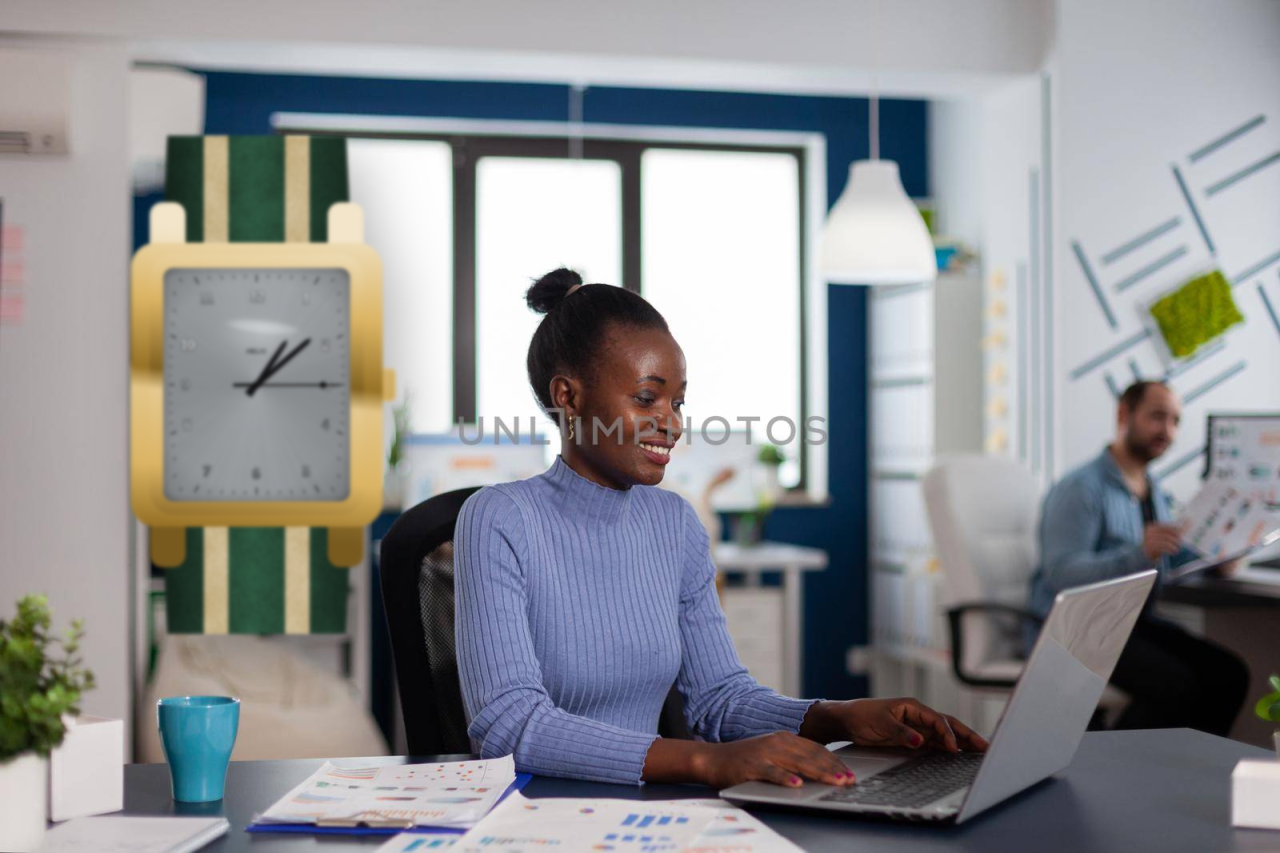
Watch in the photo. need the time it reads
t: 1:08:15
